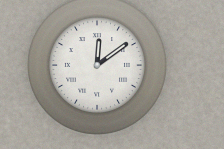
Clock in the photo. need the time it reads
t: 12:09
